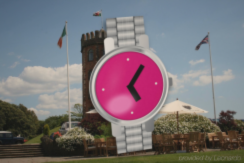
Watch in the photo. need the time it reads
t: 5:06
